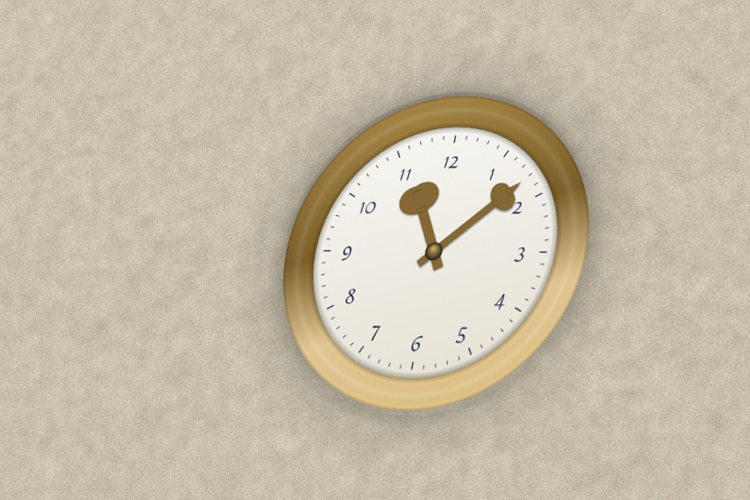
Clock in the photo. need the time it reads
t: 11:08
